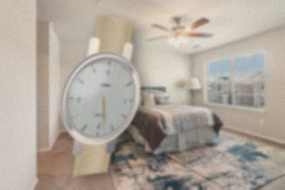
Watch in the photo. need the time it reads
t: 5:28
